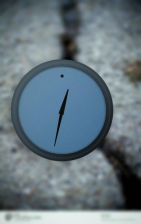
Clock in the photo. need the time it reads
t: 12:32
